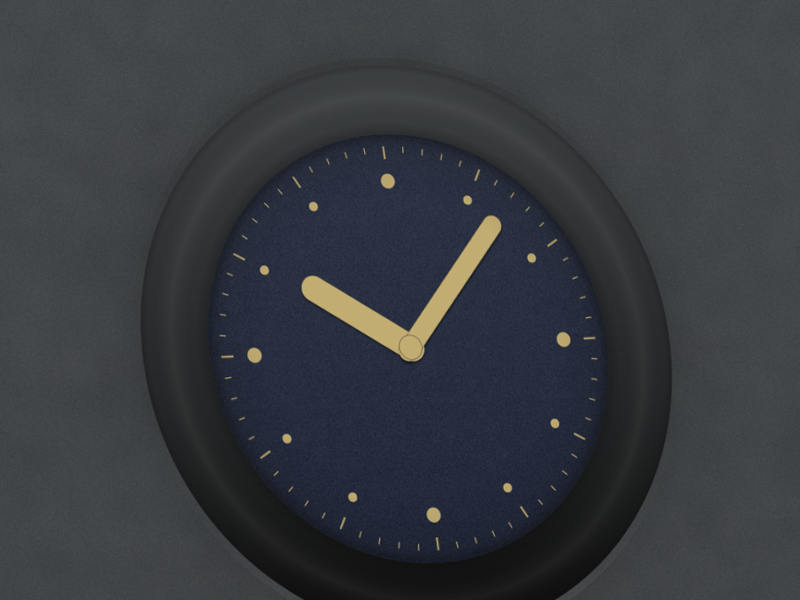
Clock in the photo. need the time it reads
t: 10:07
